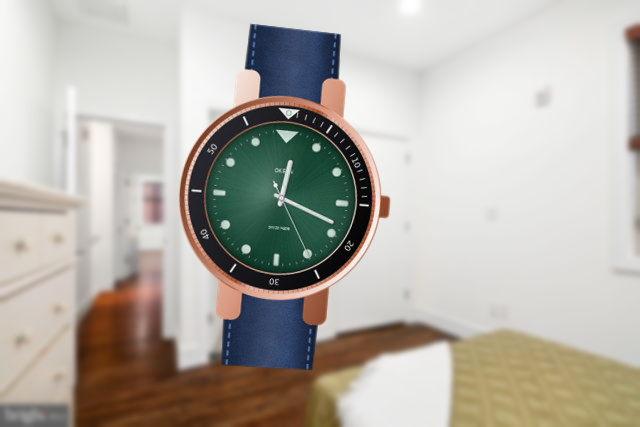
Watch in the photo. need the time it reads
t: 12:18:25
